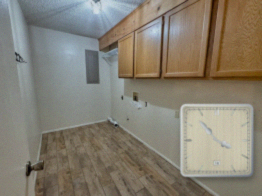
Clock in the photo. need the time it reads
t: 3:53
